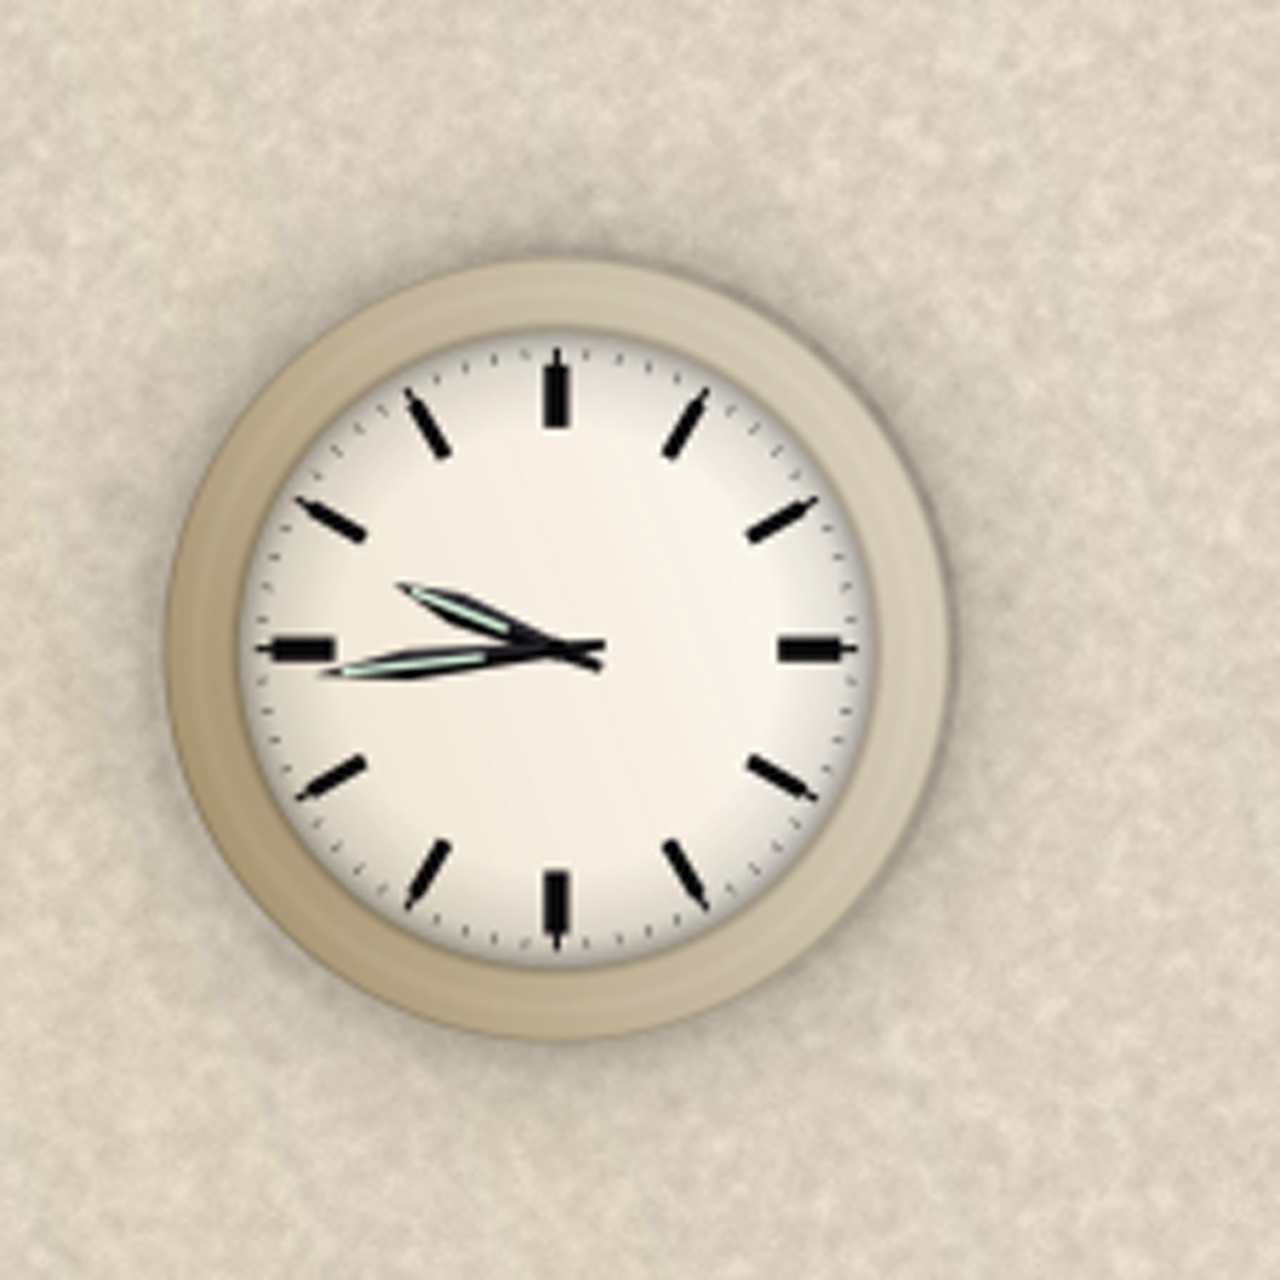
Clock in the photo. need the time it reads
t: 9:44
